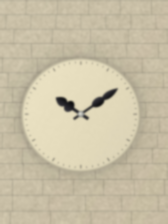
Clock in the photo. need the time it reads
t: 10:09
